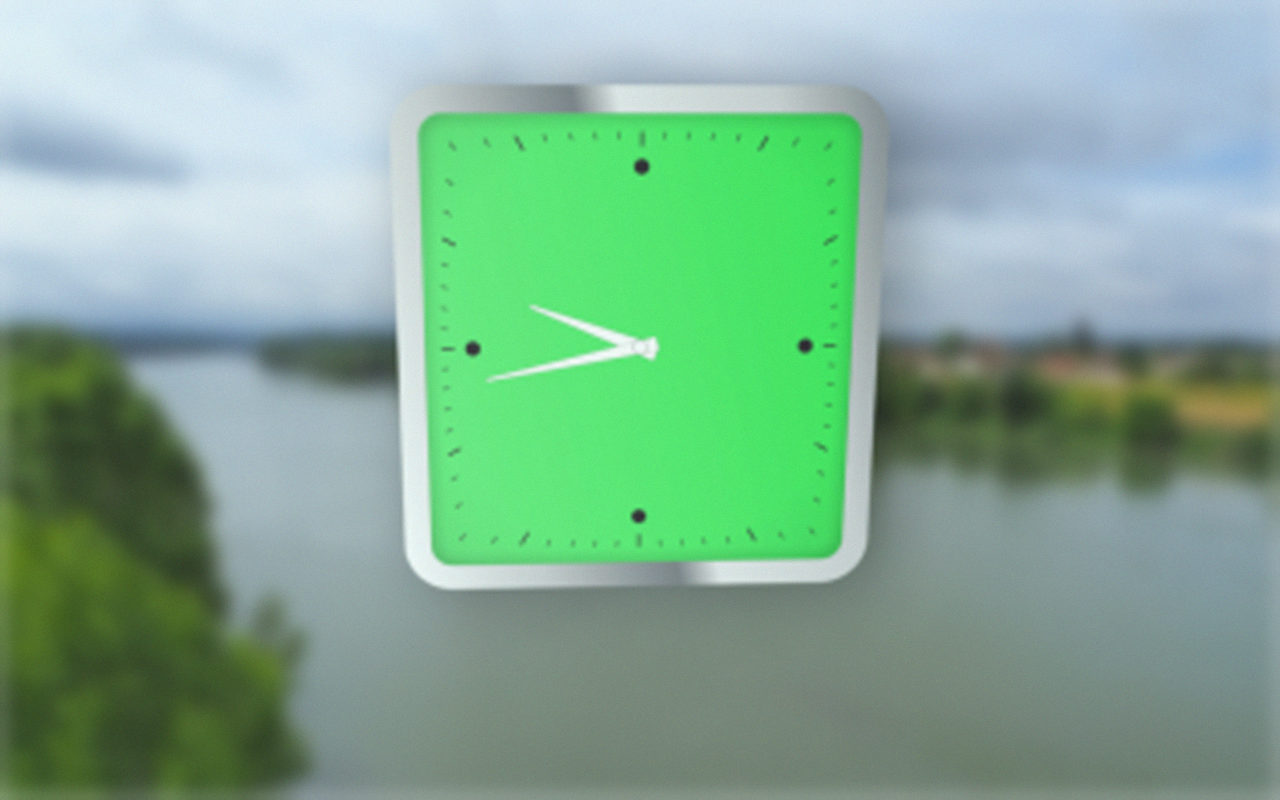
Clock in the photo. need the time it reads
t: 9:43
